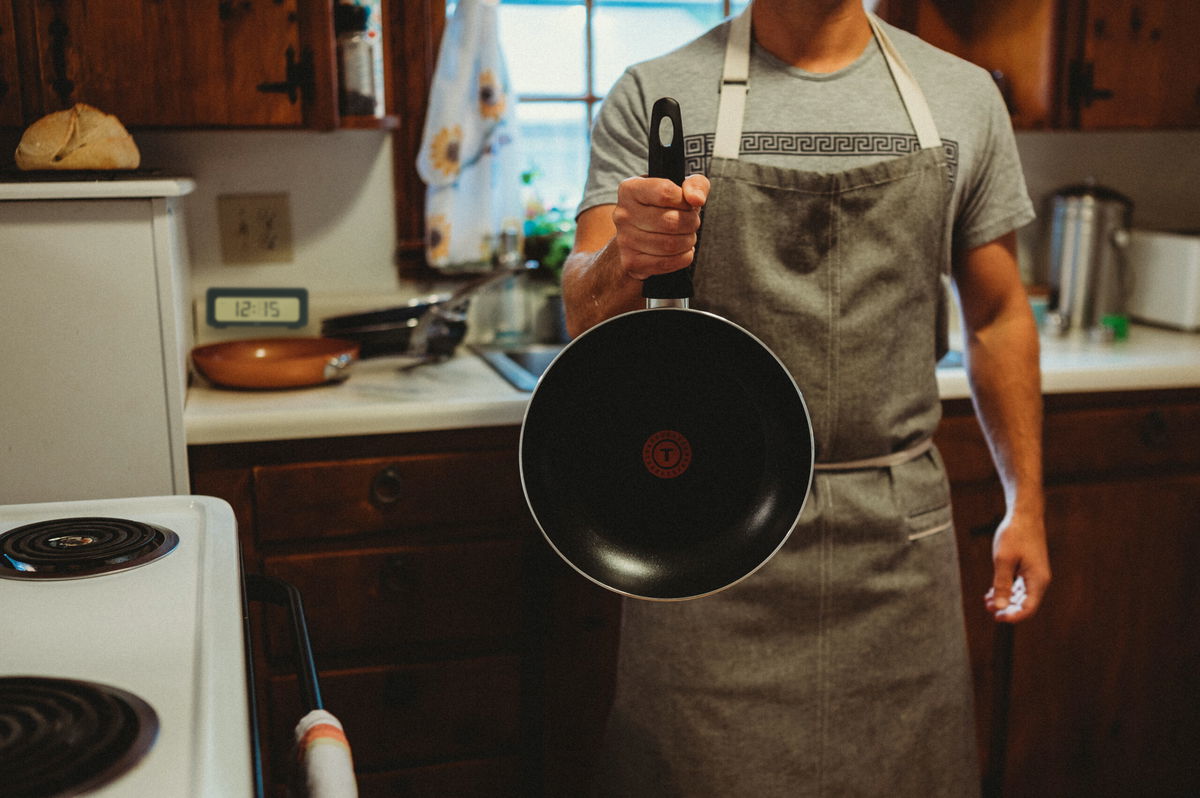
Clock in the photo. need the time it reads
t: 12:15
